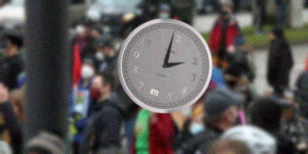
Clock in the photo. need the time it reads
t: 1:59
